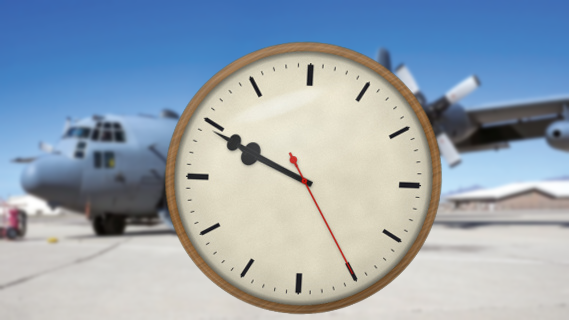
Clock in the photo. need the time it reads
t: 9:49:25
